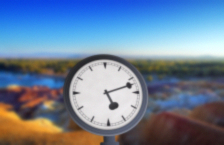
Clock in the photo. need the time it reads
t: 5:12
